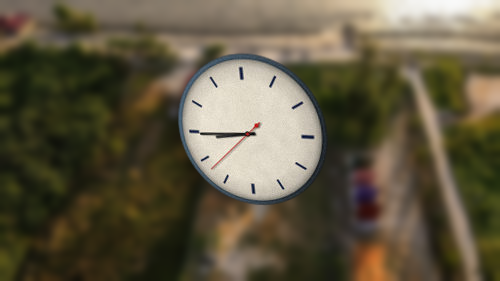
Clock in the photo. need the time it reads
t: 8:44:38
